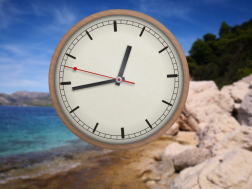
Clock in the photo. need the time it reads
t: 12:43:48
